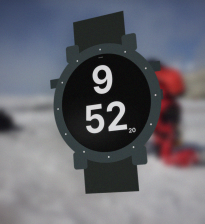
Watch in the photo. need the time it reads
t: 9:52
